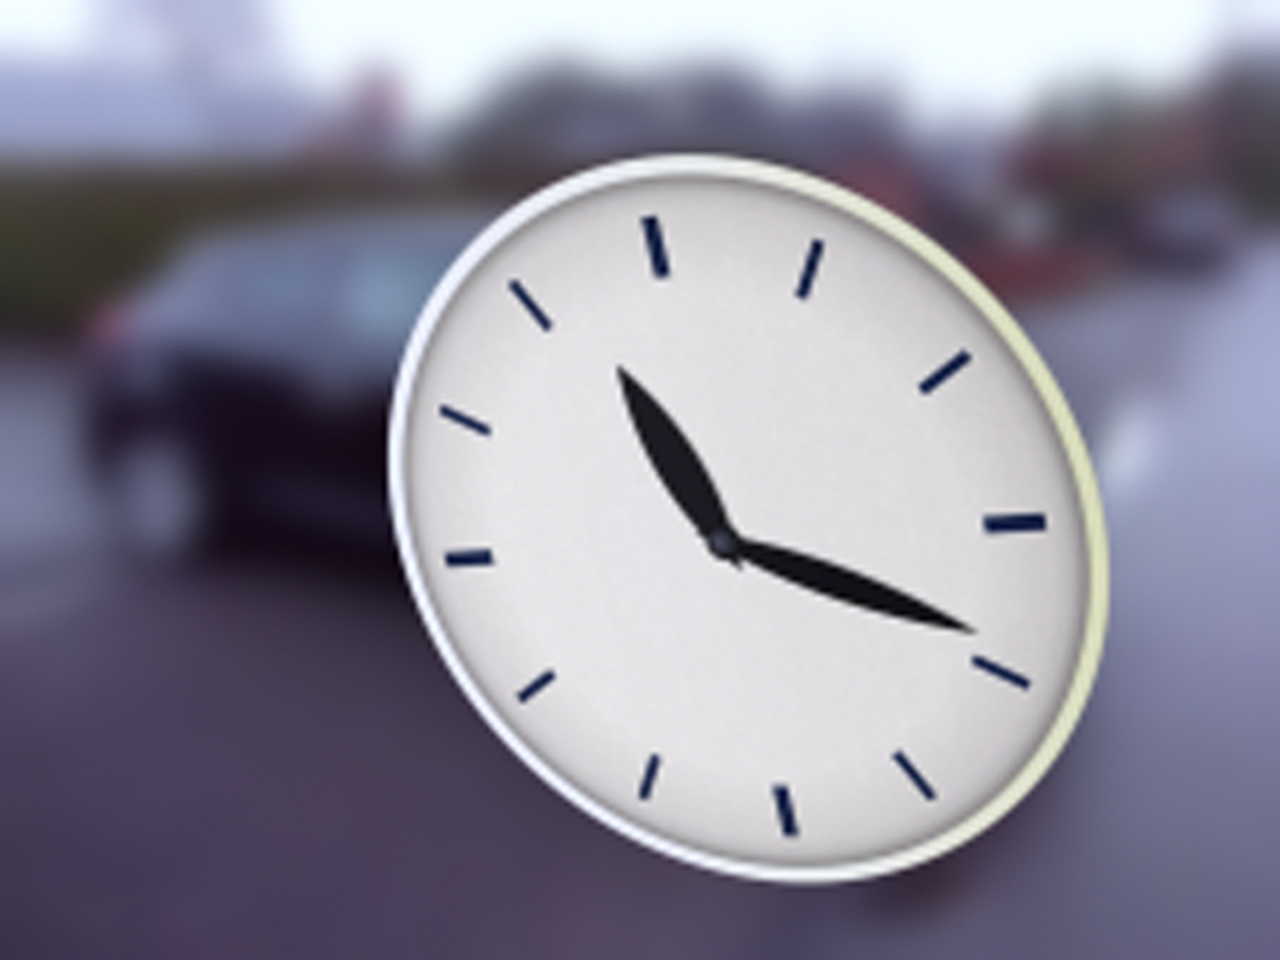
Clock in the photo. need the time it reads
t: 11:19
